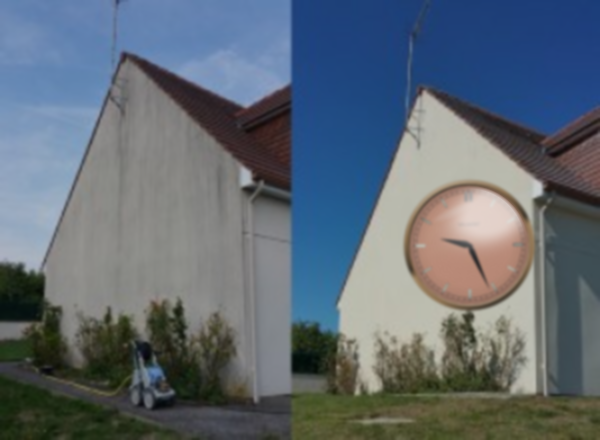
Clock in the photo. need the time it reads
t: 9:26
